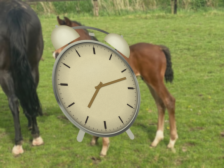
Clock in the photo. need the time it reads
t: 7:12
